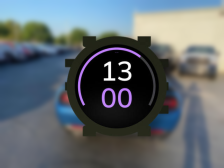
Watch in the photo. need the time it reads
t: 13:00
